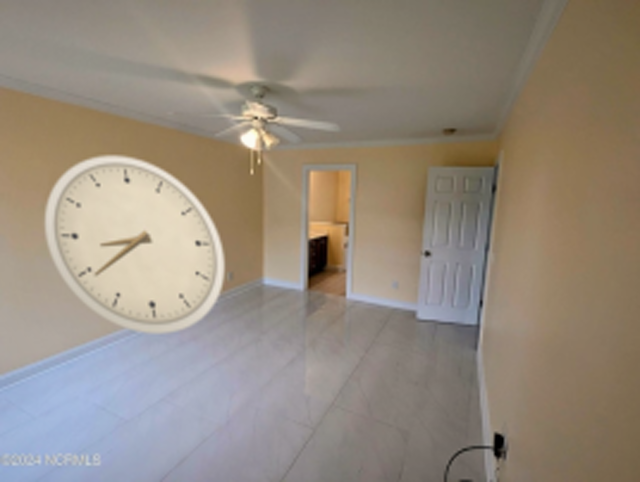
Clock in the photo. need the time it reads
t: 8:39
